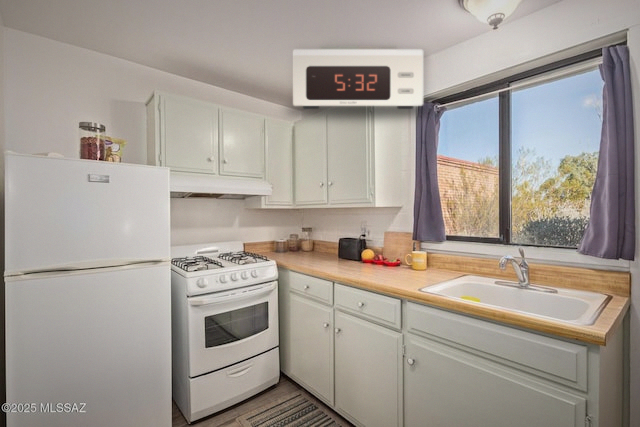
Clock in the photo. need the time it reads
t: 5:32
